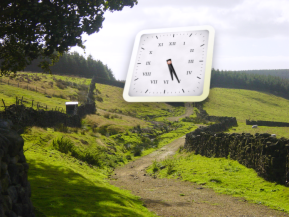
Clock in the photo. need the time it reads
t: 5:25
